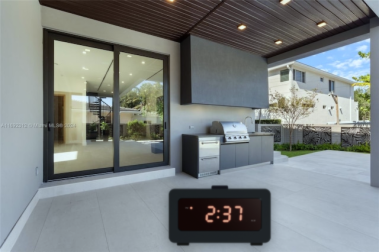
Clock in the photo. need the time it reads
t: 2:37
